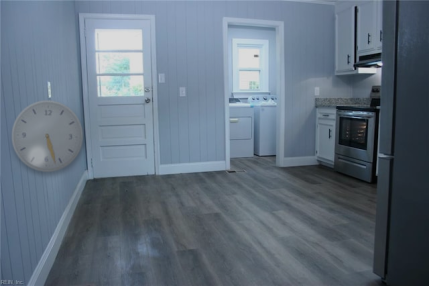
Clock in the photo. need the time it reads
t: 5:27
